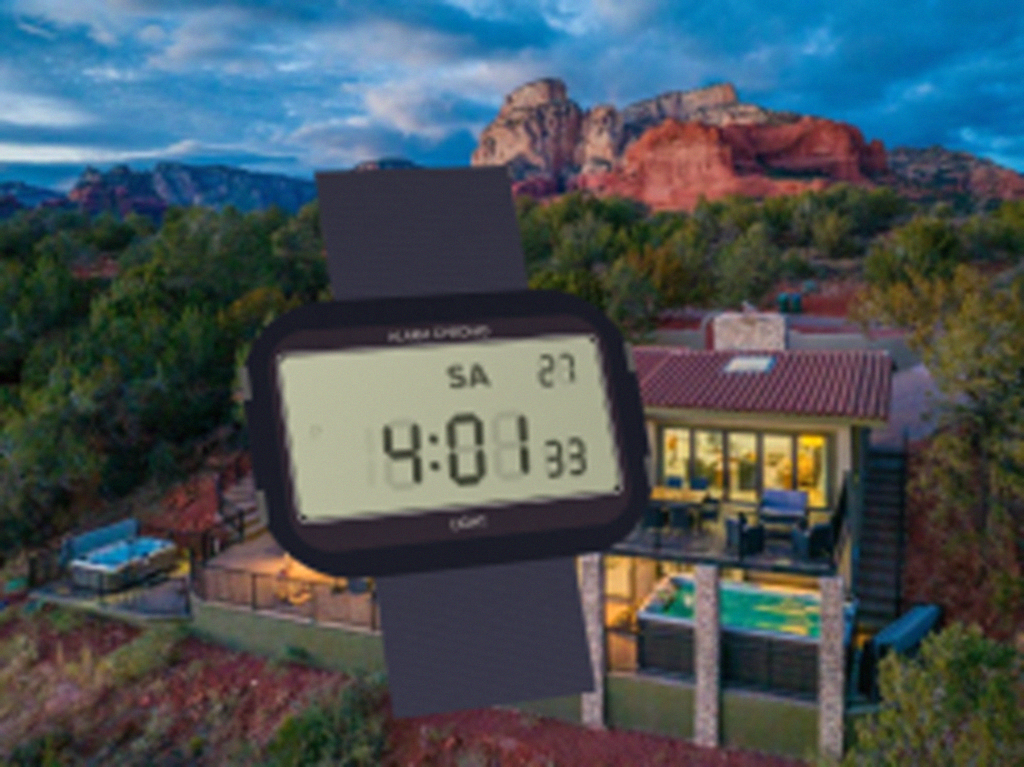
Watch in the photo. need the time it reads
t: 4:01:33
